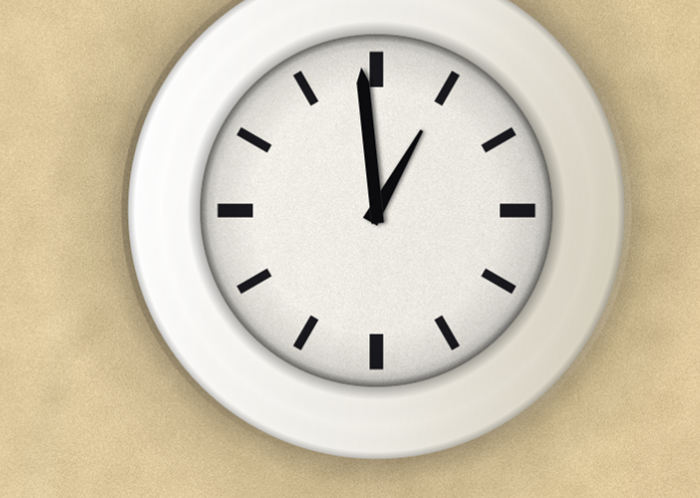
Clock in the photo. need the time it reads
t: 12:59
